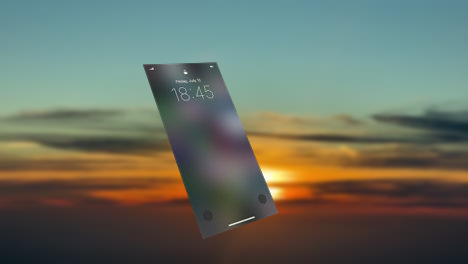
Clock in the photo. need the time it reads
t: 18:45
